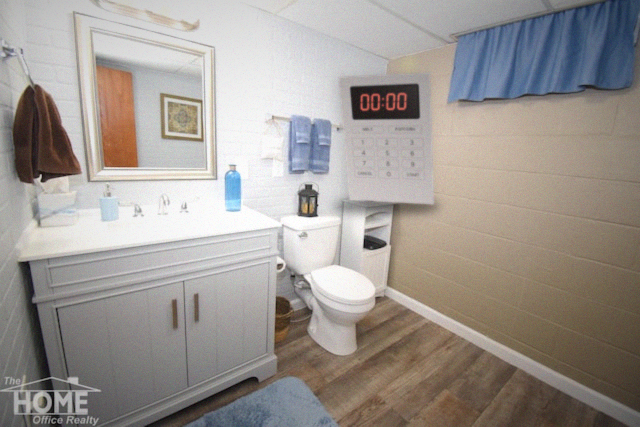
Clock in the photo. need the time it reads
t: 0:00
